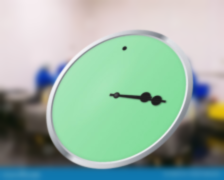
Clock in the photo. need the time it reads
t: 3:17
